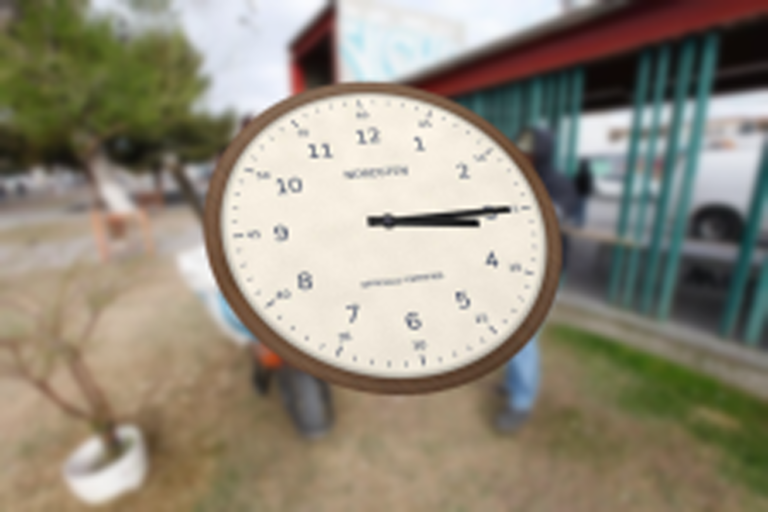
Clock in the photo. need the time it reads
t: 3:15
